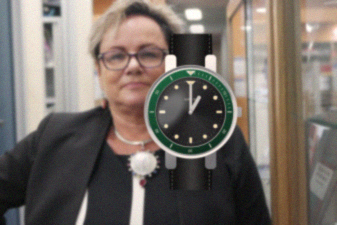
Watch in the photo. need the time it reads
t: 1:00
